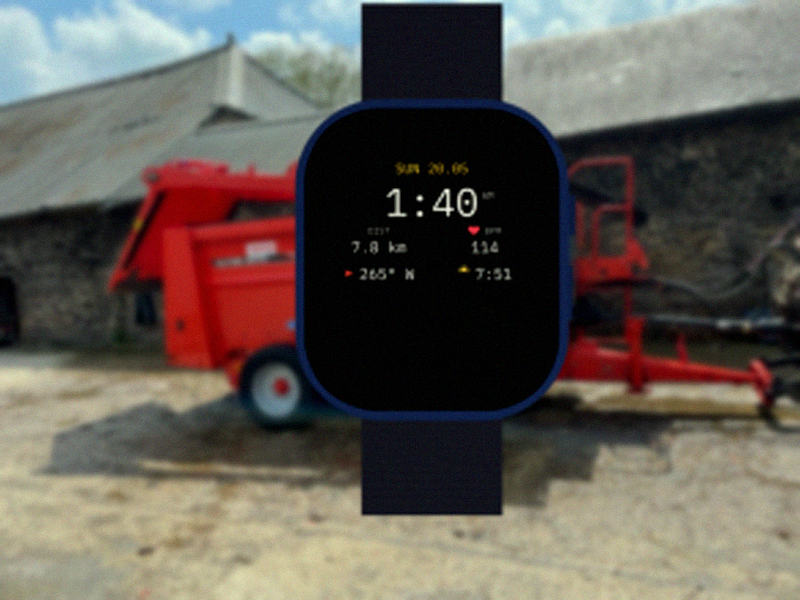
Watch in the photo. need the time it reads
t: 1:40
